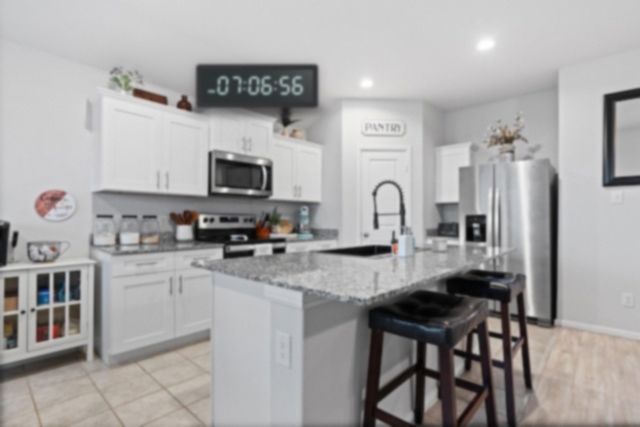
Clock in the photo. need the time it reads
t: 7:06:56
